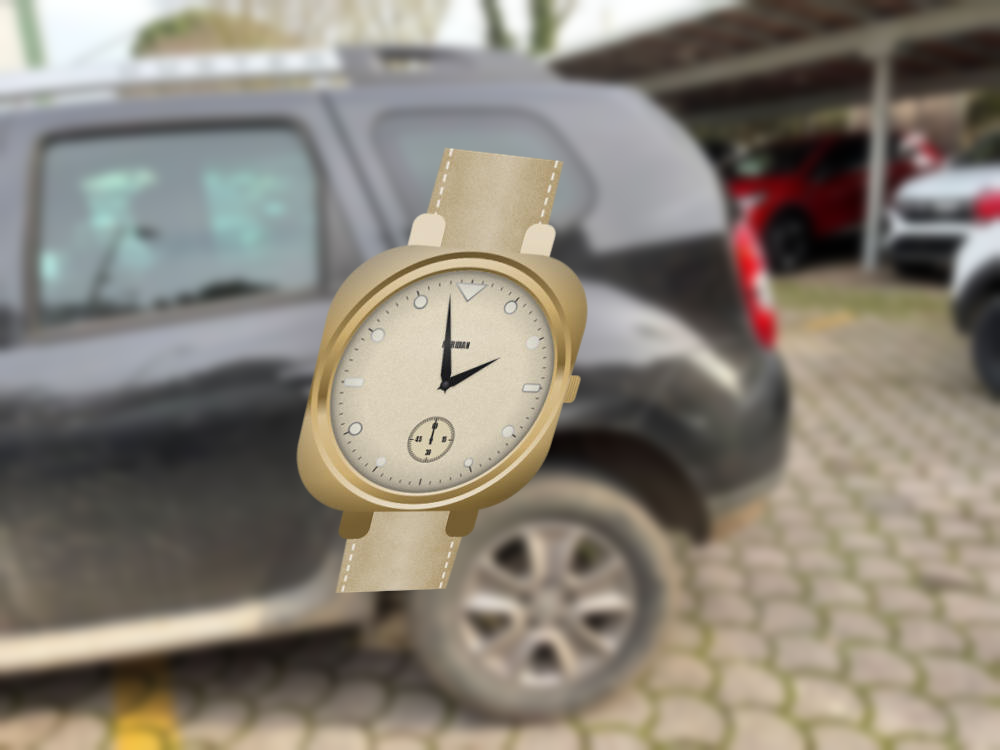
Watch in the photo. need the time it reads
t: 1:58
